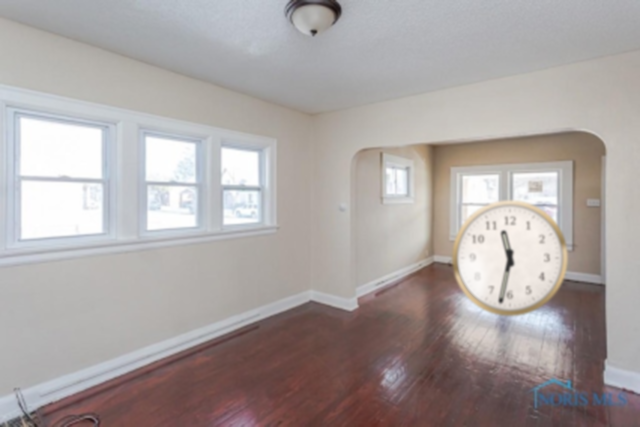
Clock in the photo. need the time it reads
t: 11:32
